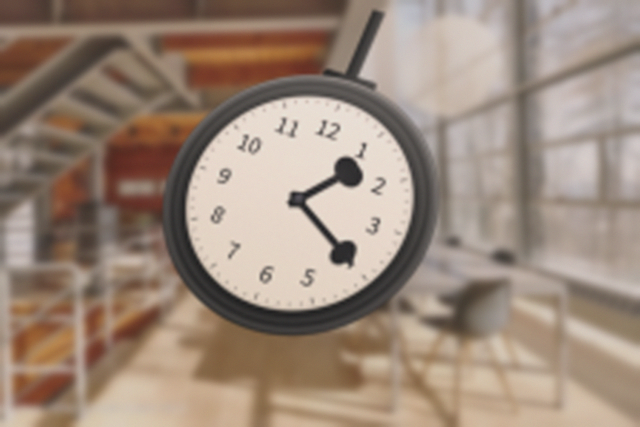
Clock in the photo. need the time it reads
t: 1:20
